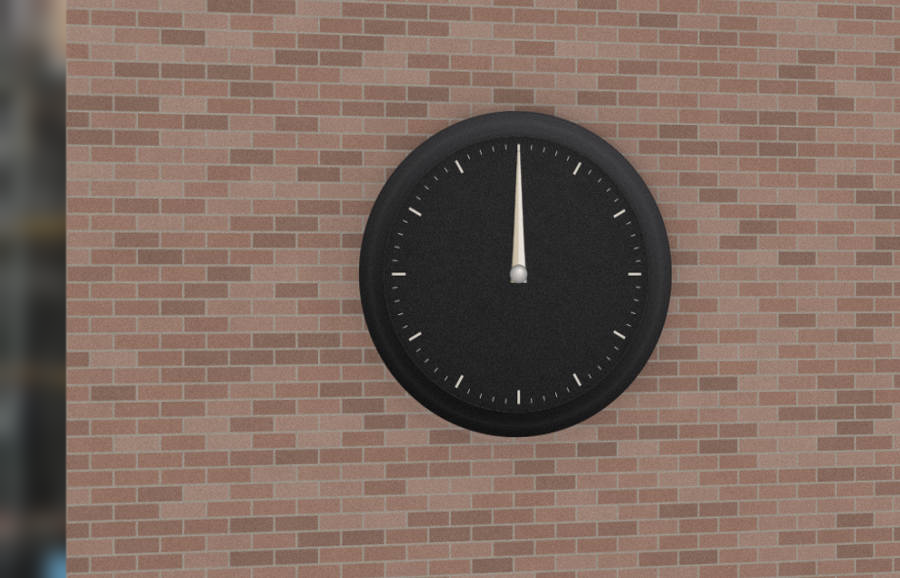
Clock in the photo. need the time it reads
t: 12:00
